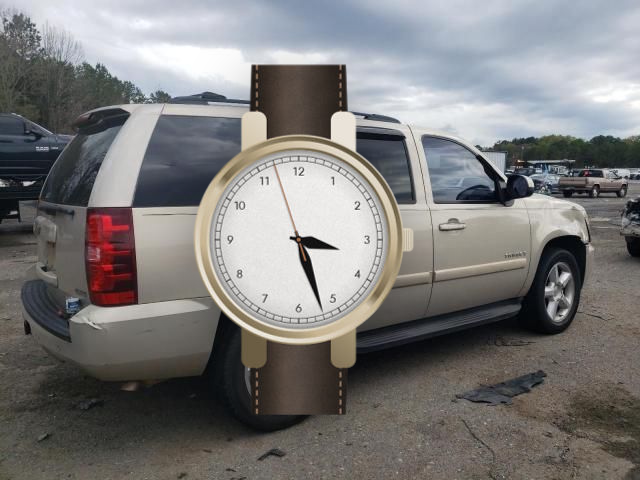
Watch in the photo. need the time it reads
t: 3:26:57
